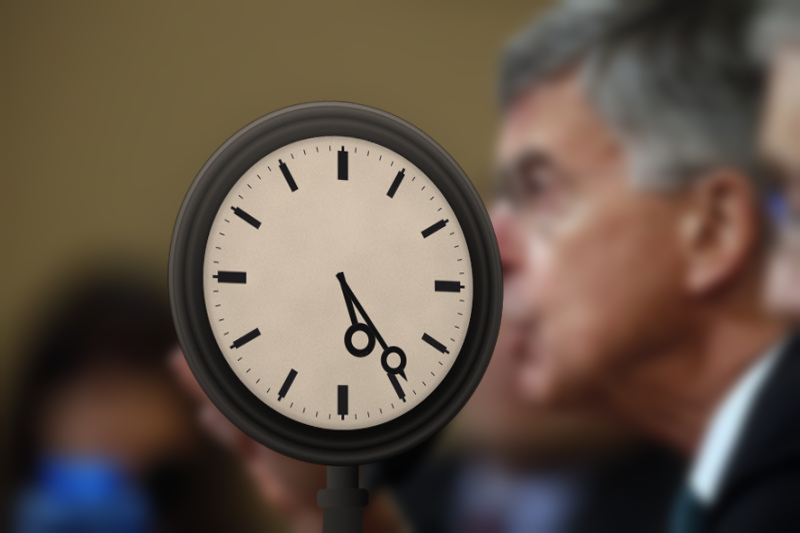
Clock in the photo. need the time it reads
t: 5:24
